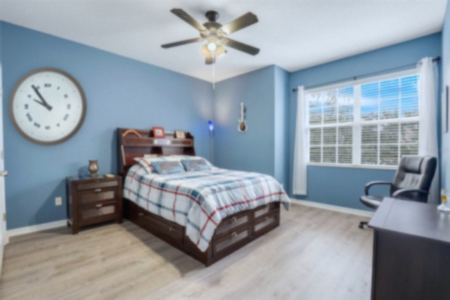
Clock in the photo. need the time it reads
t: 9:54
